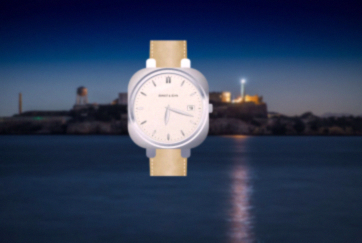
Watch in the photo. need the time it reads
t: 6:18
